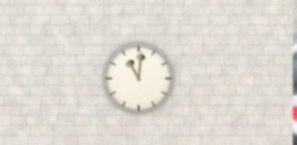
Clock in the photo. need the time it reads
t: 11:01
